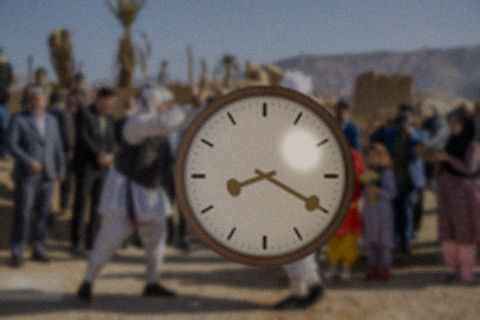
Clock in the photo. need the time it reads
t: 8:20
